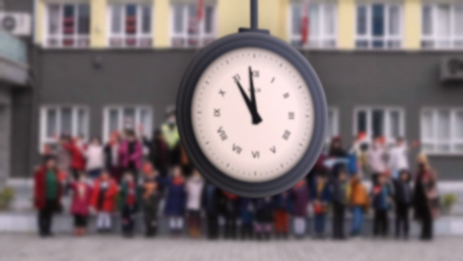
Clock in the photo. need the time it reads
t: 10:59
